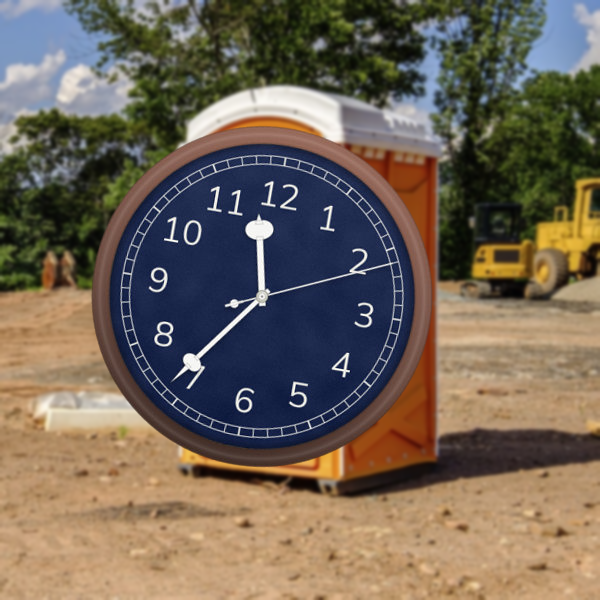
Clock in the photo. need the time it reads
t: 11:36:11
